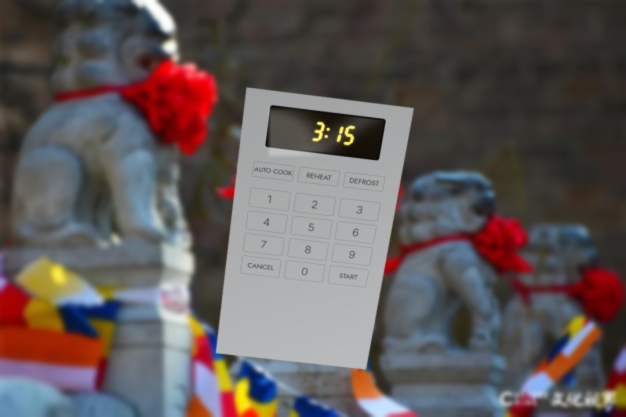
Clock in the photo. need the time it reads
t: 3:15
